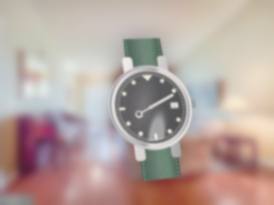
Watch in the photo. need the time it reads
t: 8:11
